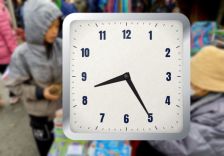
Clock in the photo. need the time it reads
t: 8:25
